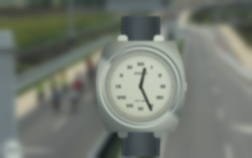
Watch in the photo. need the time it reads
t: 12:26
